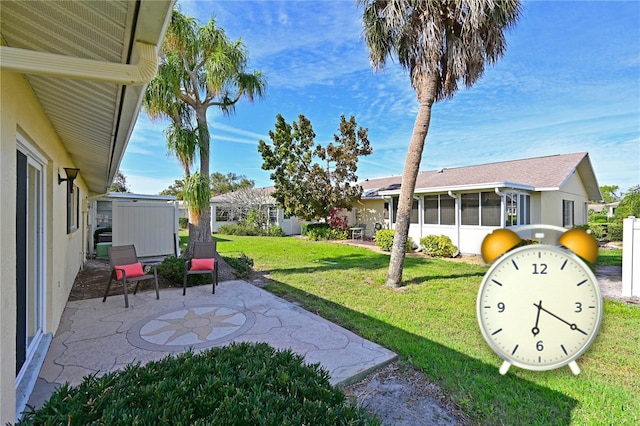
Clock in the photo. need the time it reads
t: 6:20
